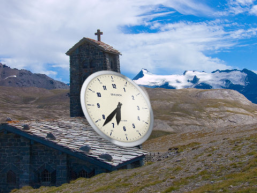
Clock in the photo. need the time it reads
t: 6:38
